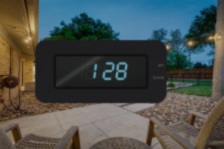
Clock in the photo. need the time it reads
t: 1:28
